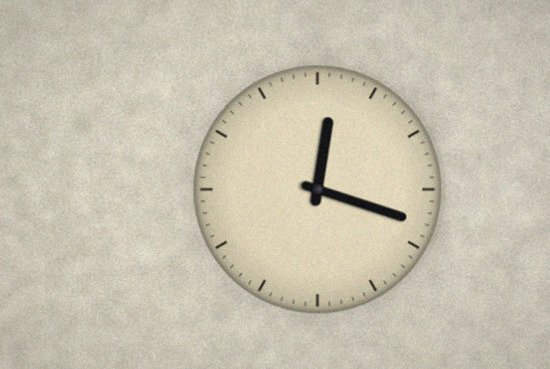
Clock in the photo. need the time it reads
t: 12:18
